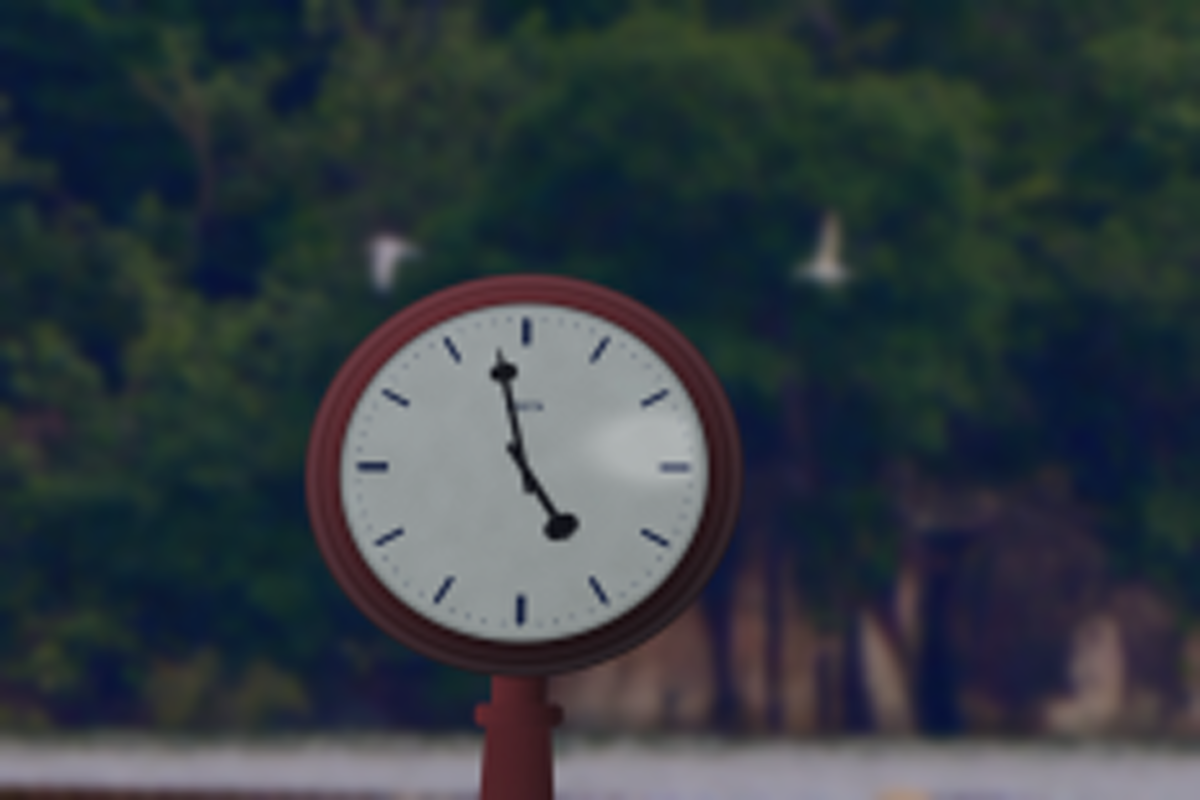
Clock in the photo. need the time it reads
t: 4:58
